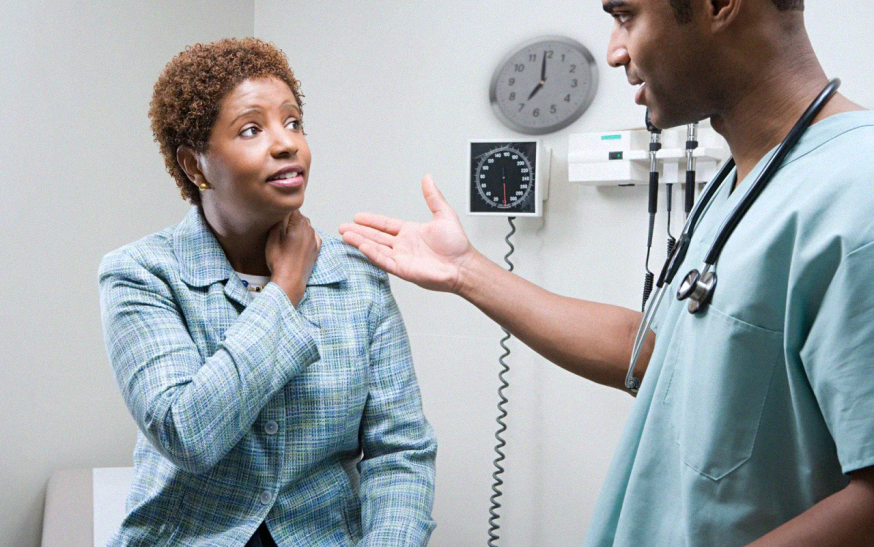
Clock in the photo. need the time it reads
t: 6:59
